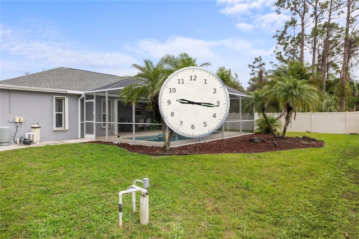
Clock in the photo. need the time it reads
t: 9:16
